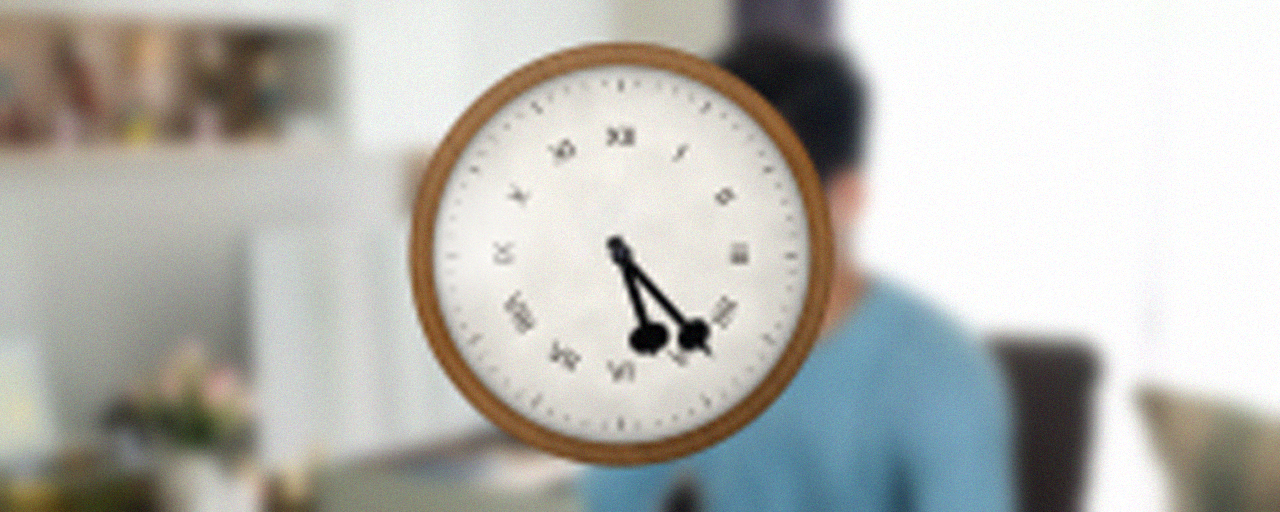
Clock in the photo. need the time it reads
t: 5:23
